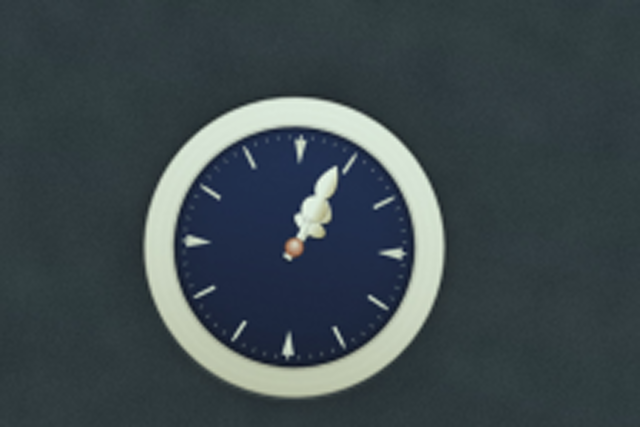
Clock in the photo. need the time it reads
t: 1:04
